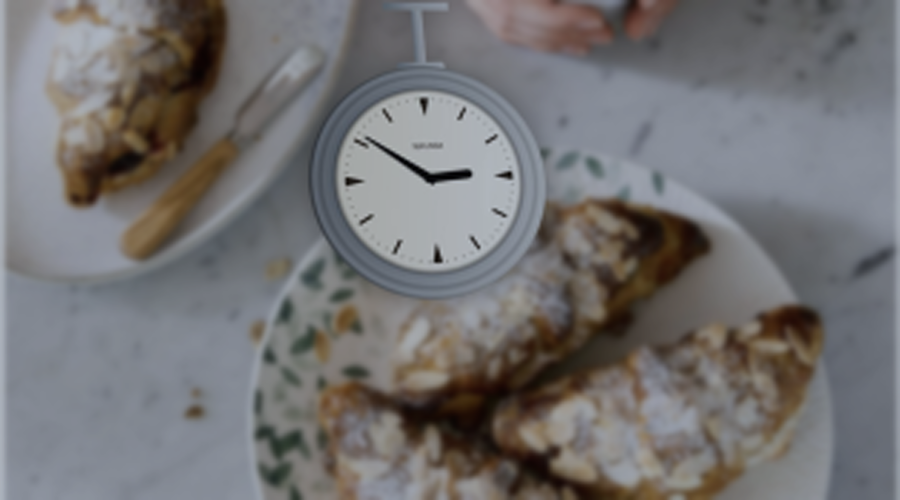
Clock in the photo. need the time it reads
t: 2:51
